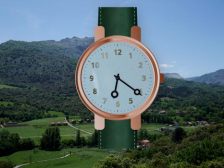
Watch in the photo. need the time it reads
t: 6:21
